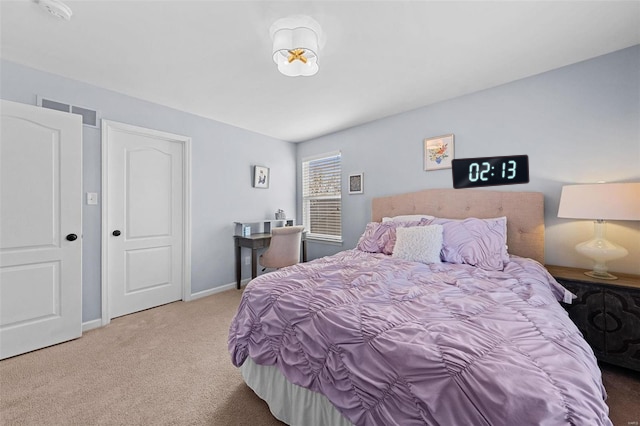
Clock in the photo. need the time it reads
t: 2:13
